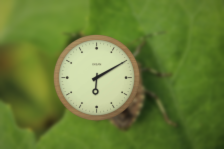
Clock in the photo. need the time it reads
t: 6:10
